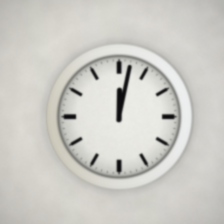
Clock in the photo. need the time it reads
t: 12:02
